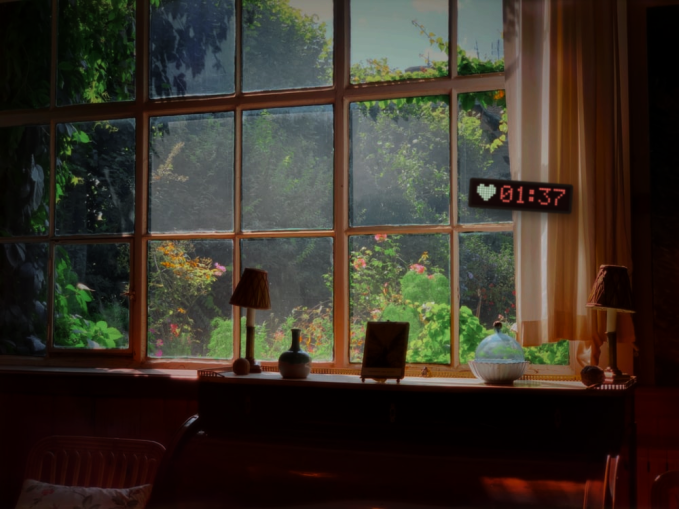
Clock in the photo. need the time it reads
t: 1:37
